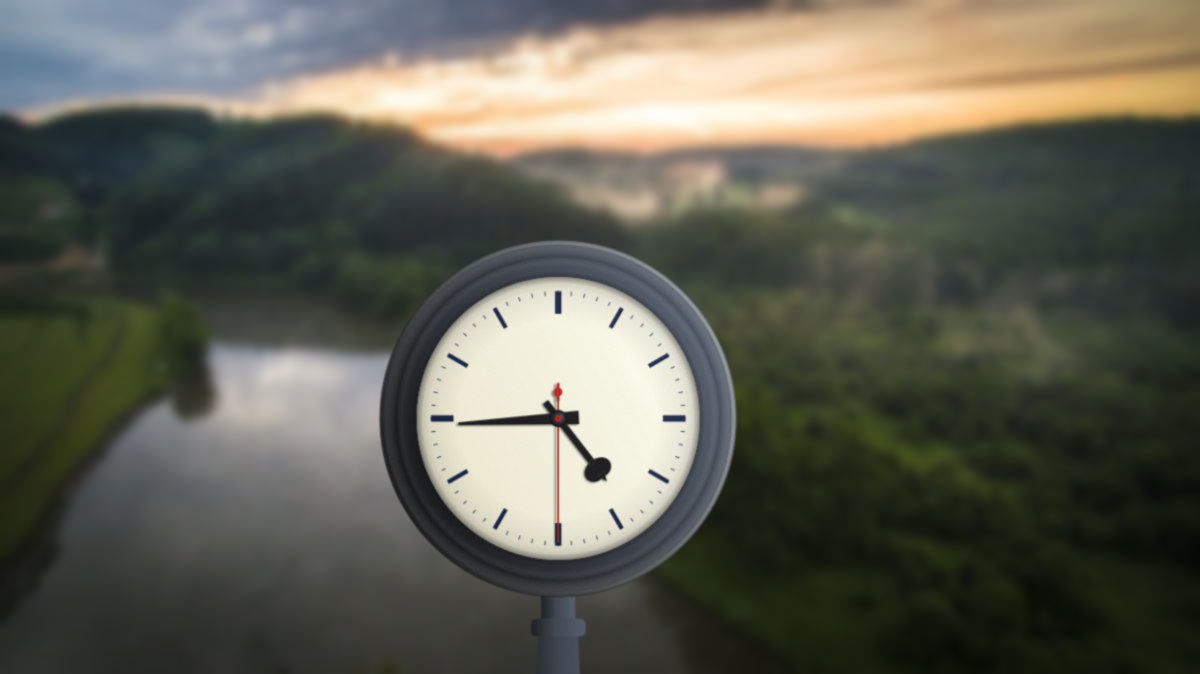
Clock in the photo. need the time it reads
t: 4:44:30
